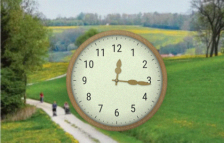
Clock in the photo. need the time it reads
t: 12:16
